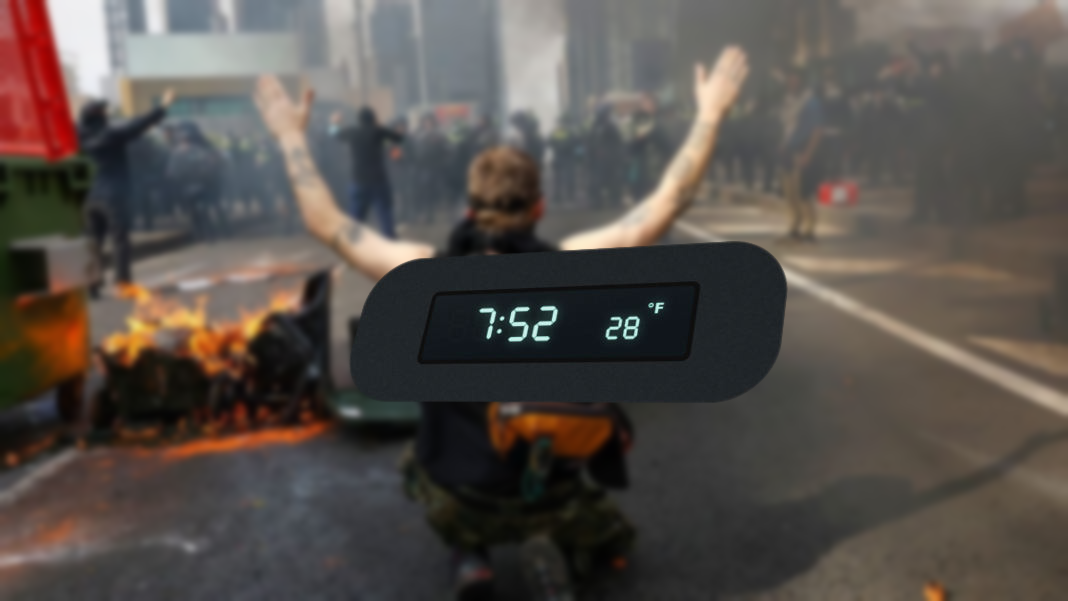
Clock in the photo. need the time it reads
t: 7:52
